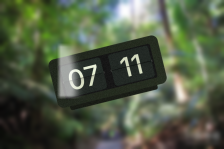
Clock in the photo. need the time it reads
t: 7:11
